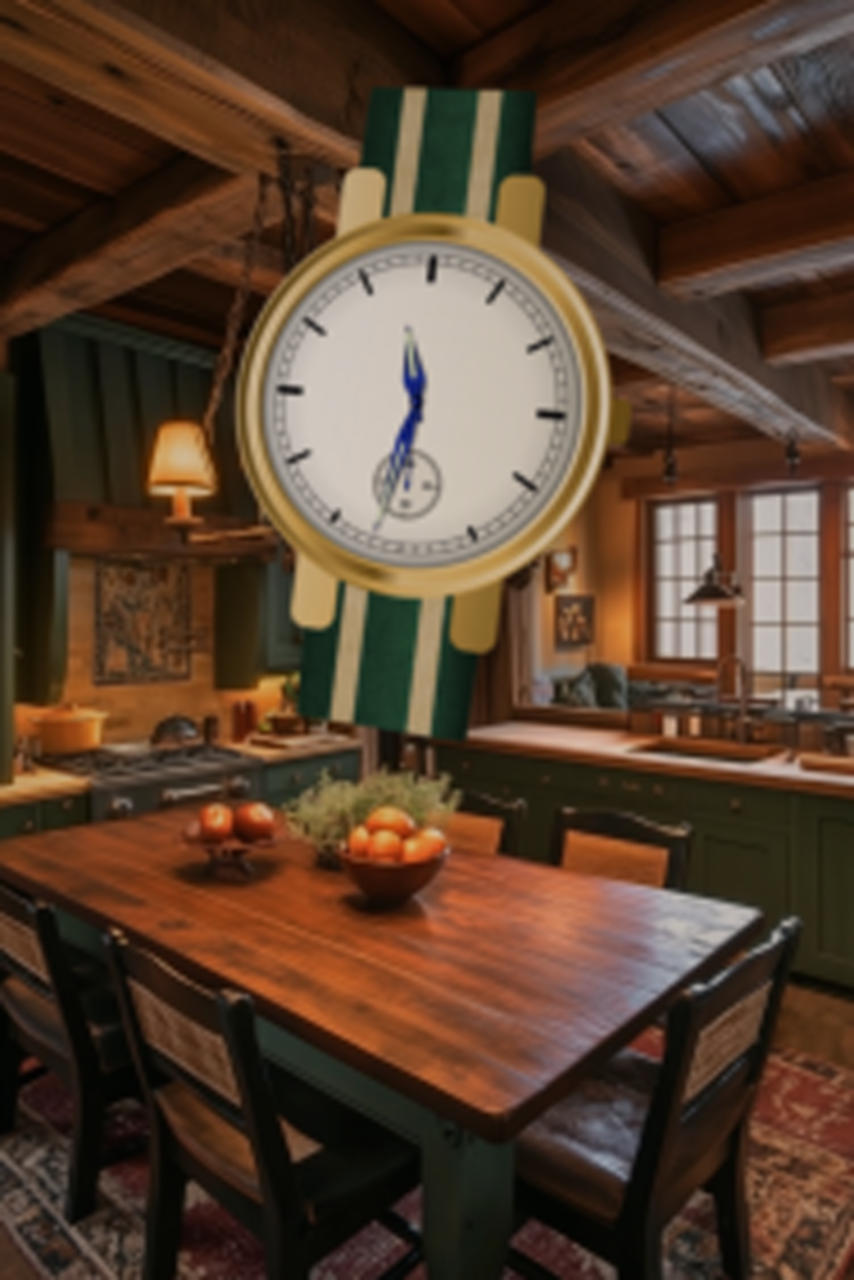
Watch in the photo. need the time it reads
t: 11:32
